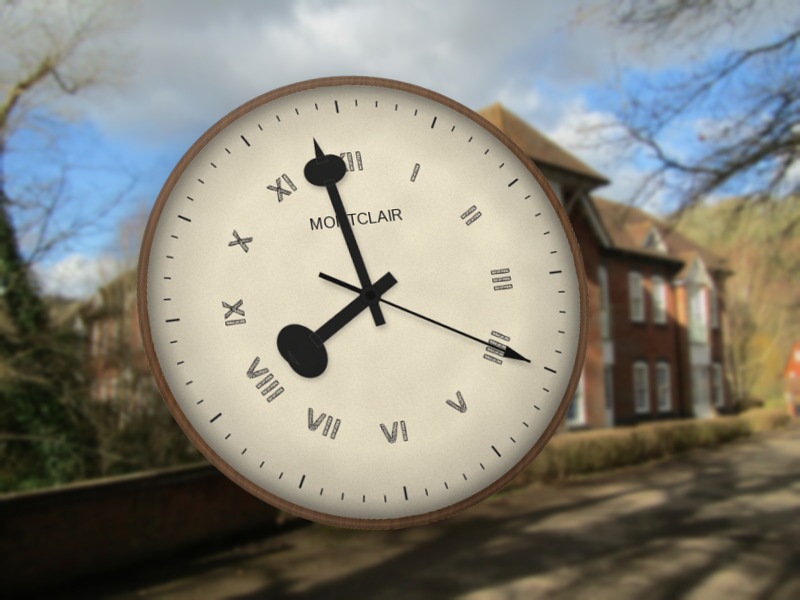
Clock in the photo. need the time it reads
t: 7:58:20
